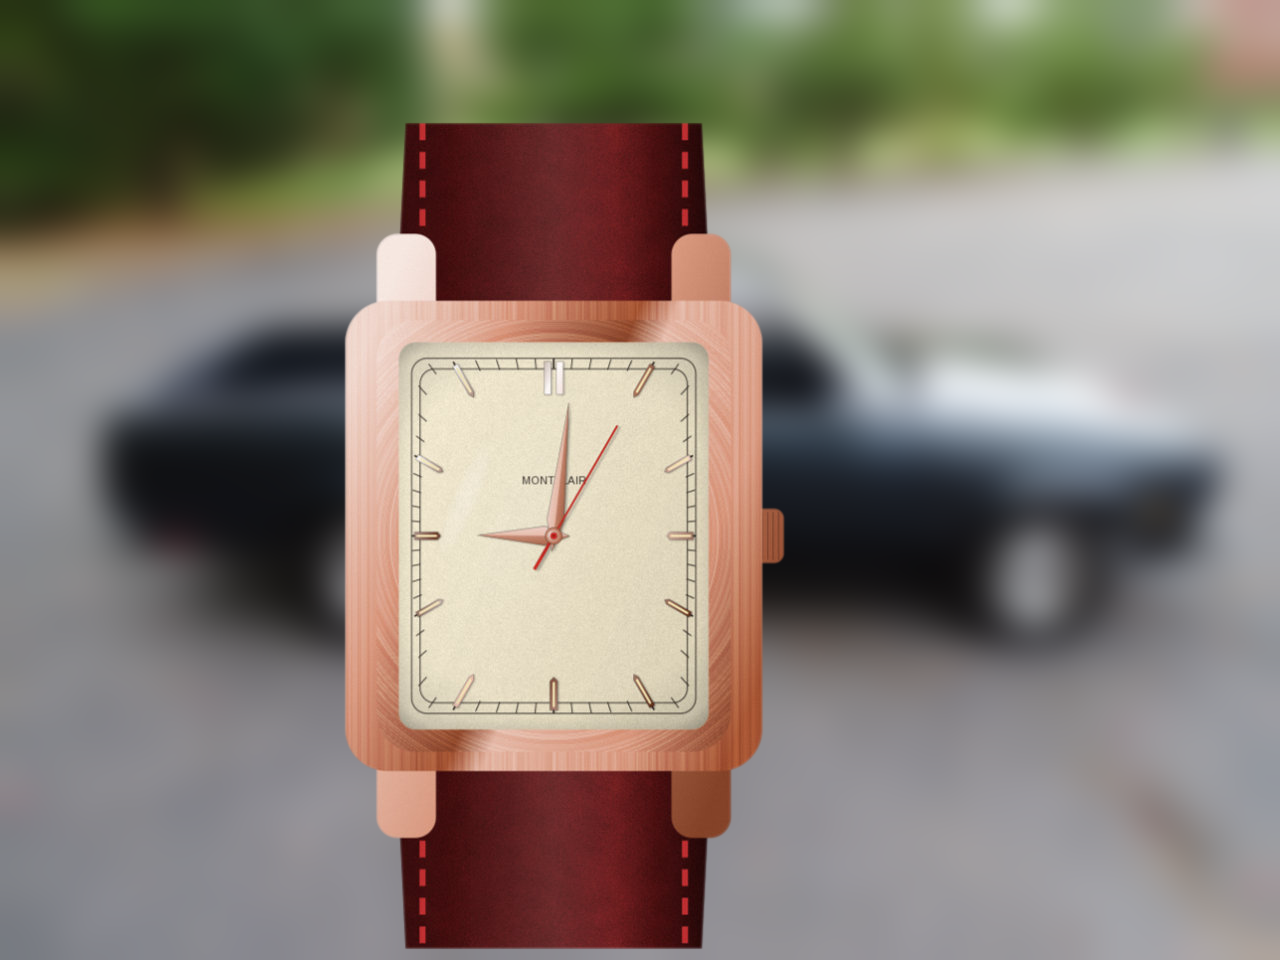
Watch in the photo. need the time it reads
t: 9:01:05
